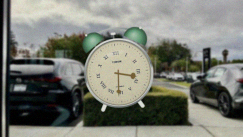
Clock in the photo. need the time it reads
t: 3:31
